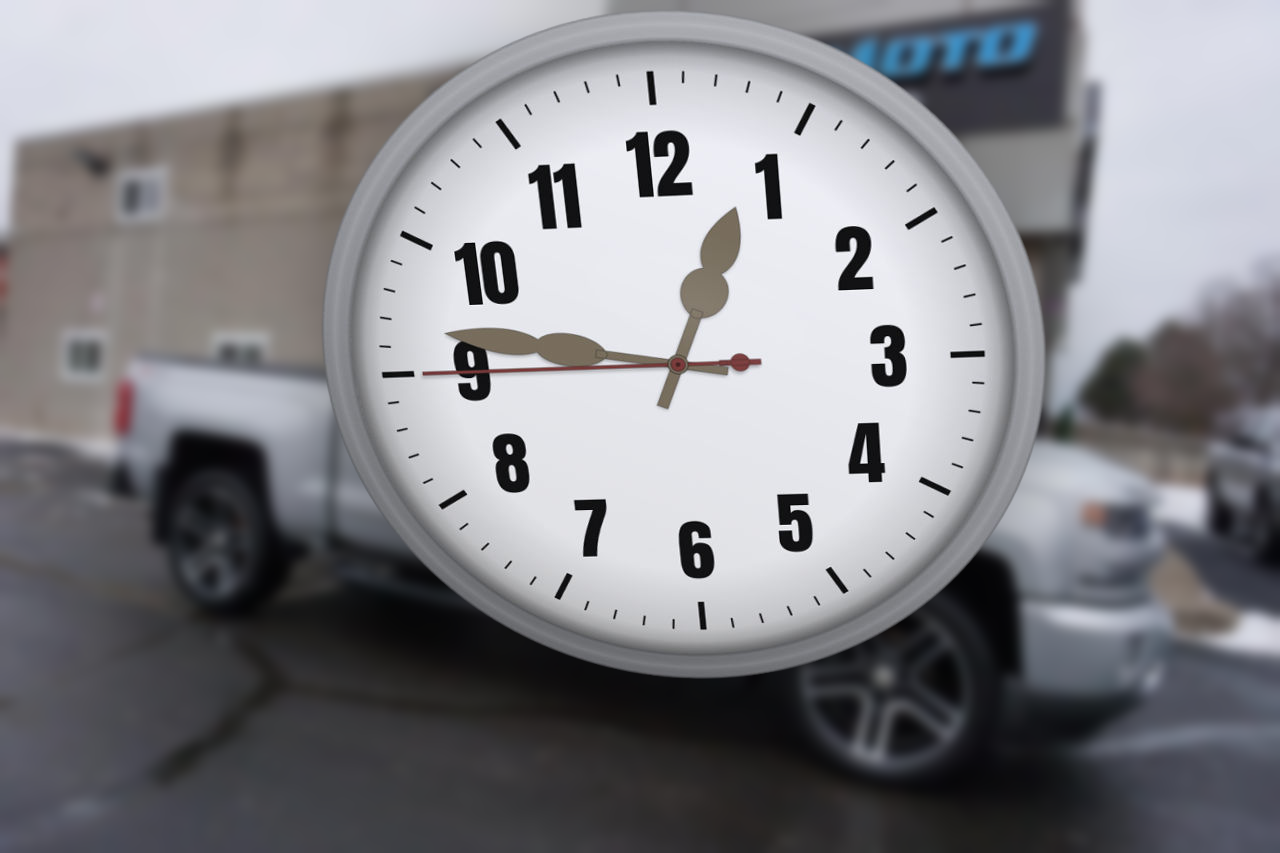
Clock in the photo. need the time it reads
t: 12:46:45
